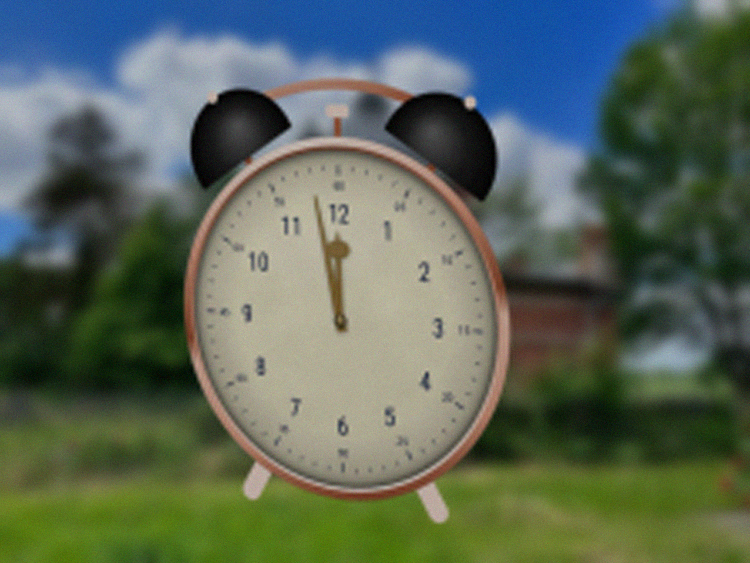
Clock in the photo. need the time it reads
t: 11:58
